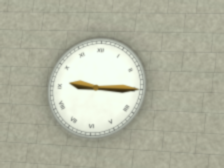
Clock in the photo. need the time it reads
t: 9:15
